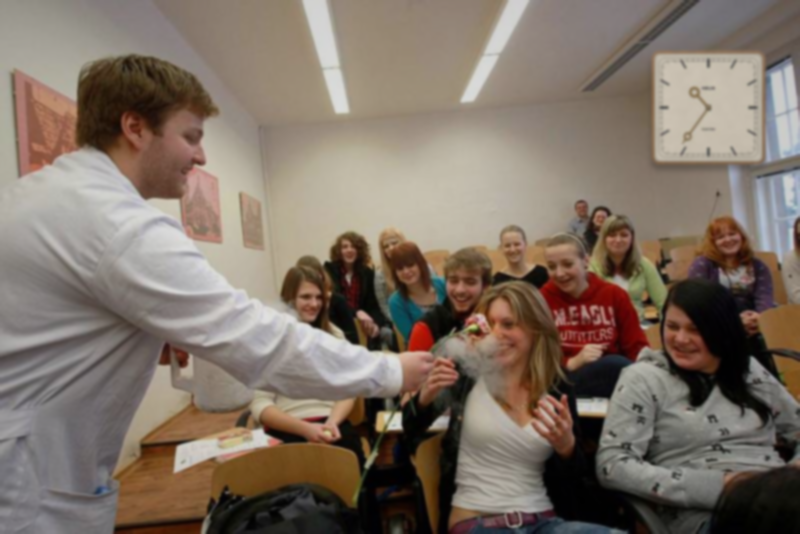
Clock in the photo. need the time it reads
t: 10:36
